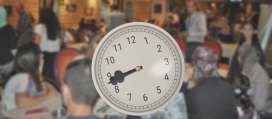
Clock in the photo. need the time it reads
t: 8:43
